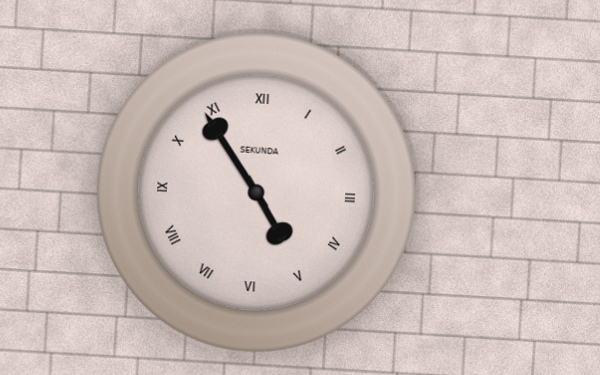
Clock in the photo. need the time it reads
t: 4:54
